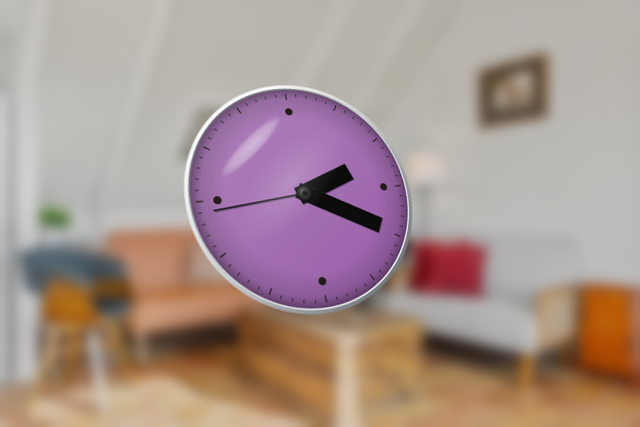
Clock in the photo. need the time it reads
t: 2:19:44
